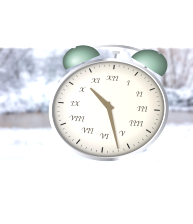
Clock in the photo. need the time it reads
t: 10:27
